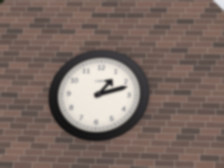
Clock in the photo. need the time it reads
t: 1:12
